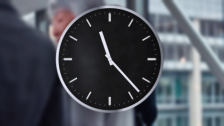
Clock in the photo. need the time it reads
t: 11:23
